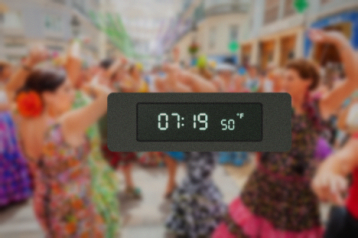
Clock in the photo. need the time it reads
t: 7:19
